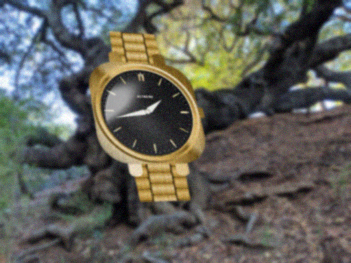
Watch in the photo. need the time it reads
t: 1:43
